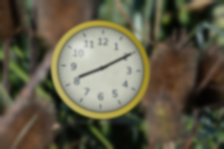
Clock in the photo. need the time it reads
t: 8:10
